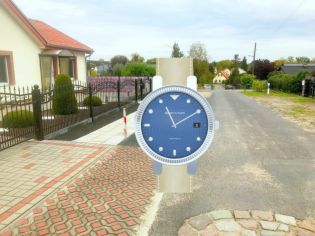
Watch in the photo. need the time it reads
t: 11:10
